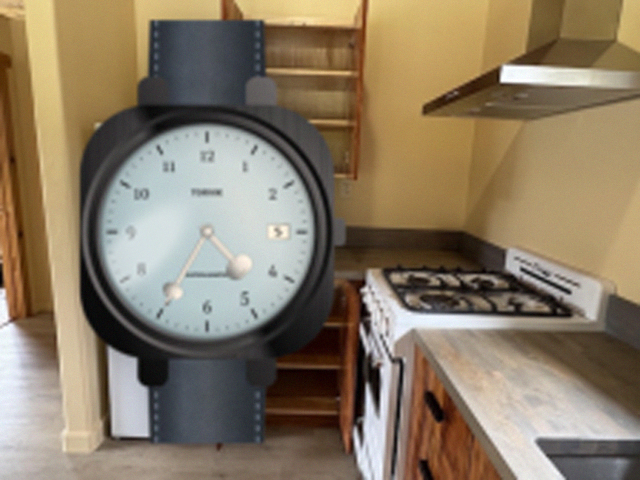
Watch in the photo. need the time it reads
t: 4:35
